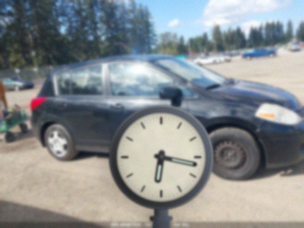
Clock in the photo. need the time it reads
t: 6:17
